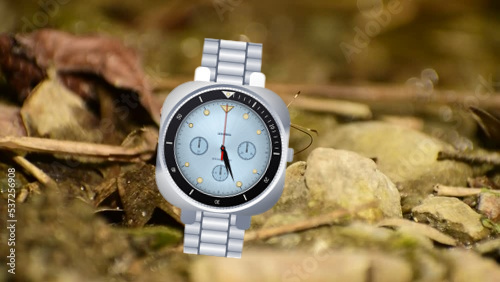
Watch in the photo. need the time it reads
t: 5:26
